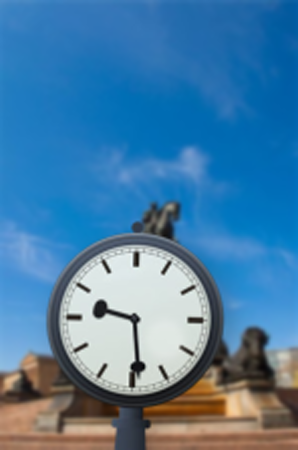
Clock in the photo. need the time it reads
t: 9:29
